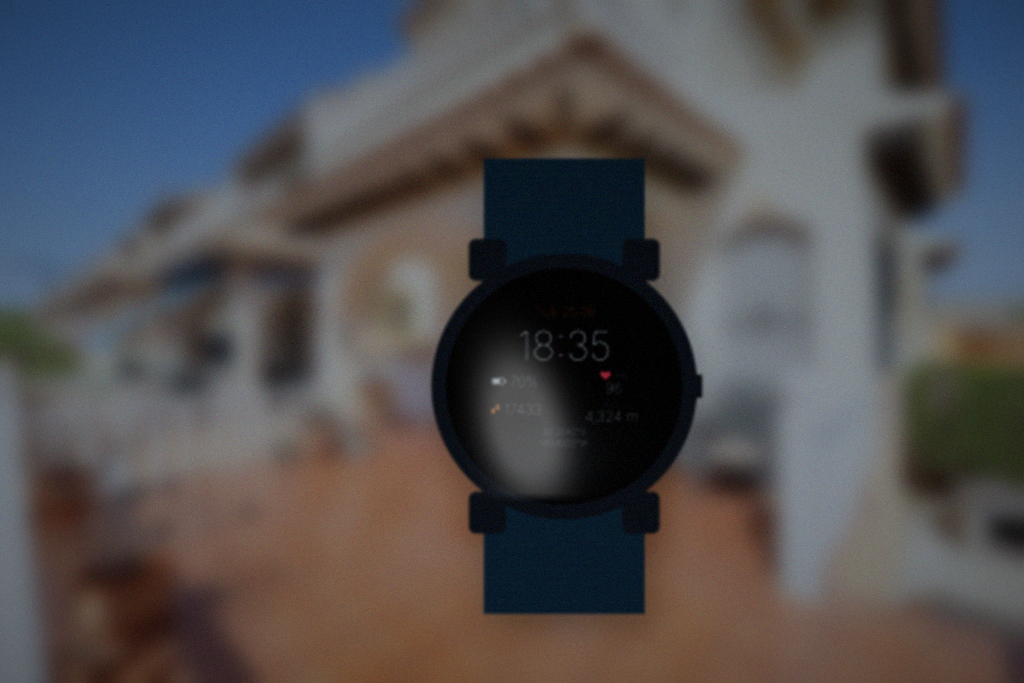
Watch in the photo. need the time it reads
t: 18:35
